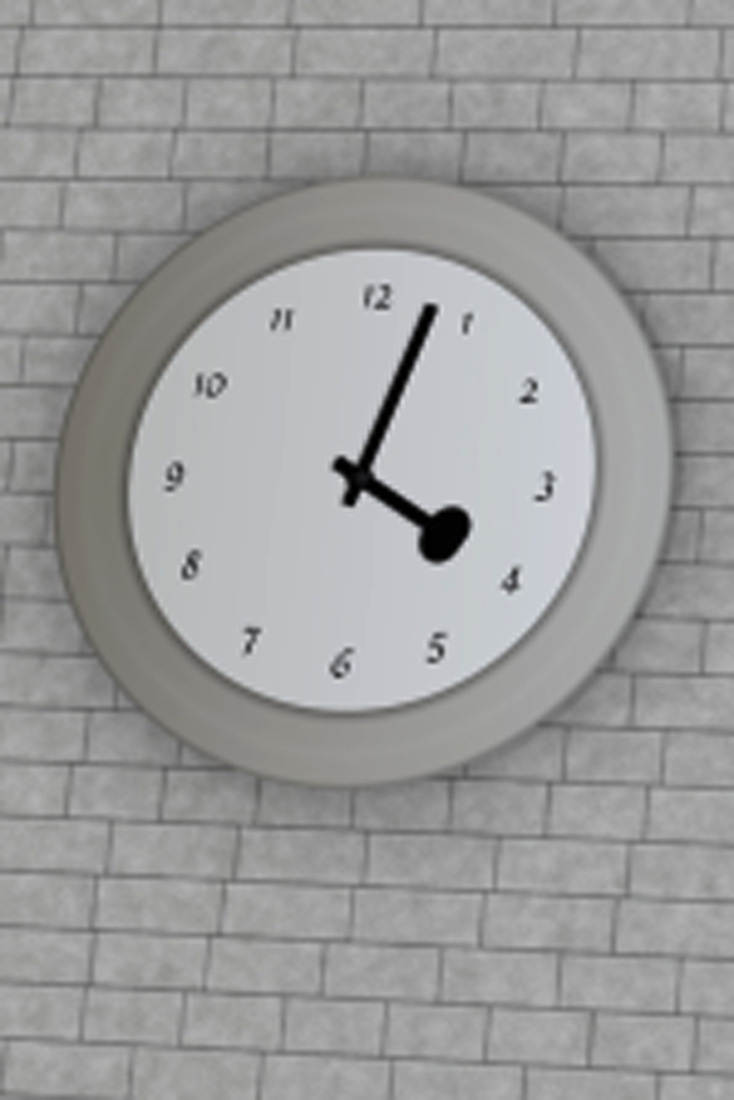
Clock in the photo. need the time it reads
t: 4:03
